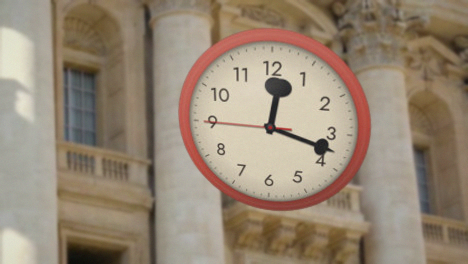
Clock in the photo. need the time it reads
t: 12:17:45
